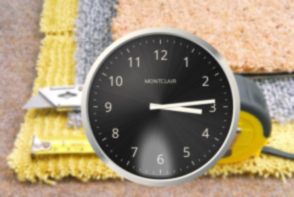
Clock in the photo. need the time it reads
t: 3:14
